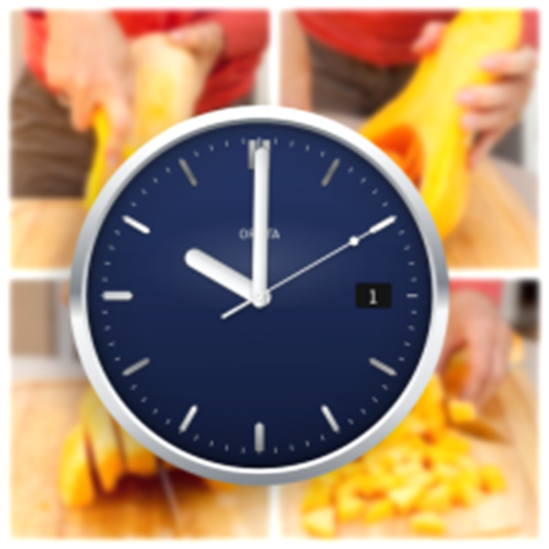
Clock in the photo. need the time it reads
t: 10:00:10
